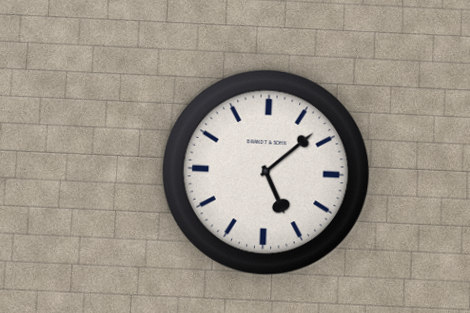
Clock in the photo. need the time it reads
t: 5:08
